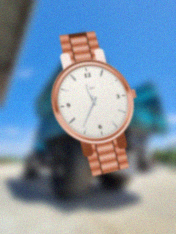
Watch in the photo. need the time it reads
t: 11:36
